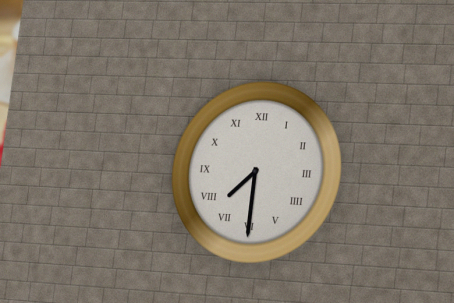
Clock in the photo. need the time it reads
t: 7:30
